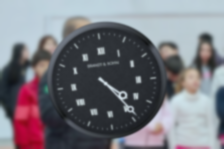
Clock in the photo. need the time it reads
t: 4:24
